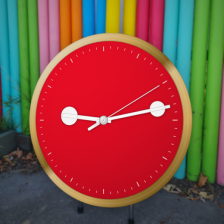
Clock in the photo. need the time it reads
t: 9:13:10
